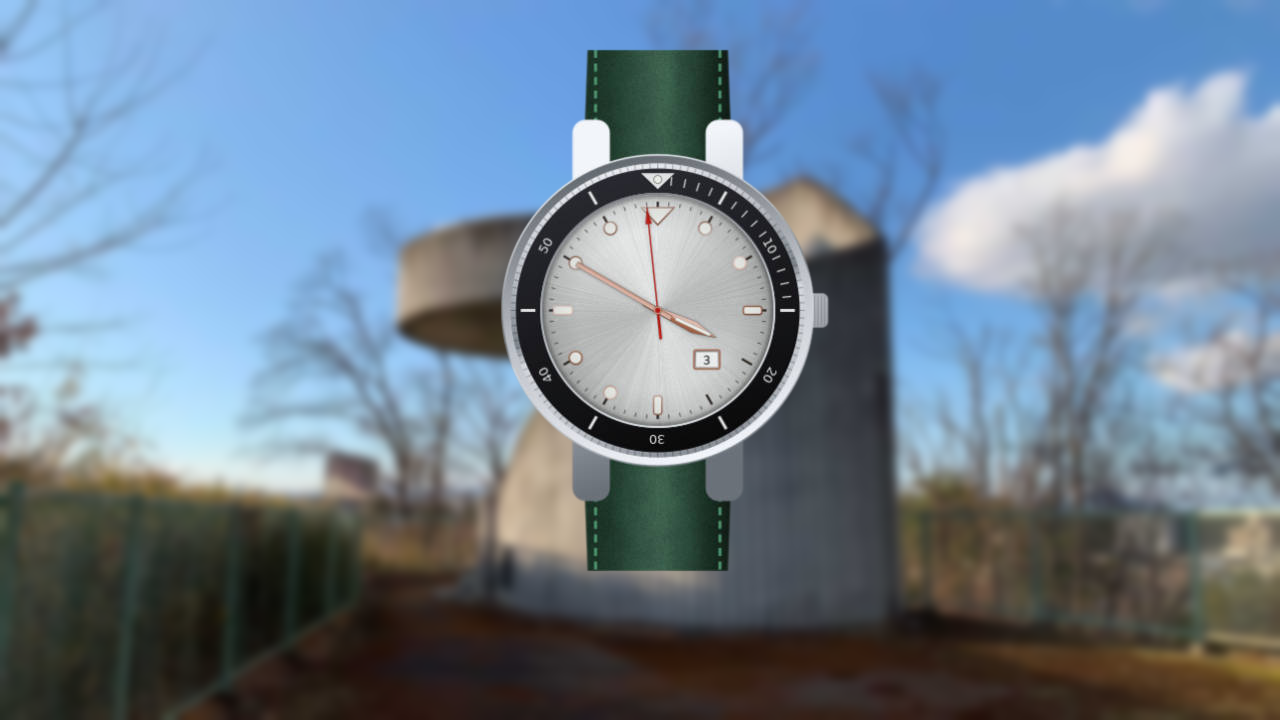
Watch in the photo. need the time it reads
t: 3:49:59
